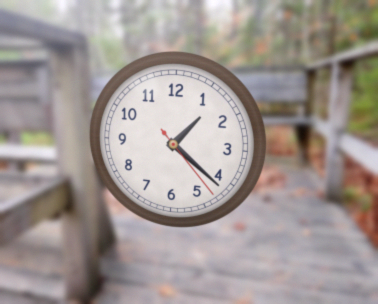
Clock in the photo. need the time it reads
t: 1:21:23
